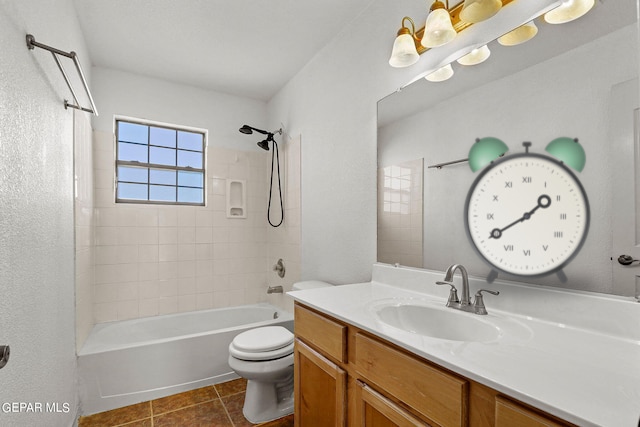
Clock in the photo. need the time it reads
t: 1:40
